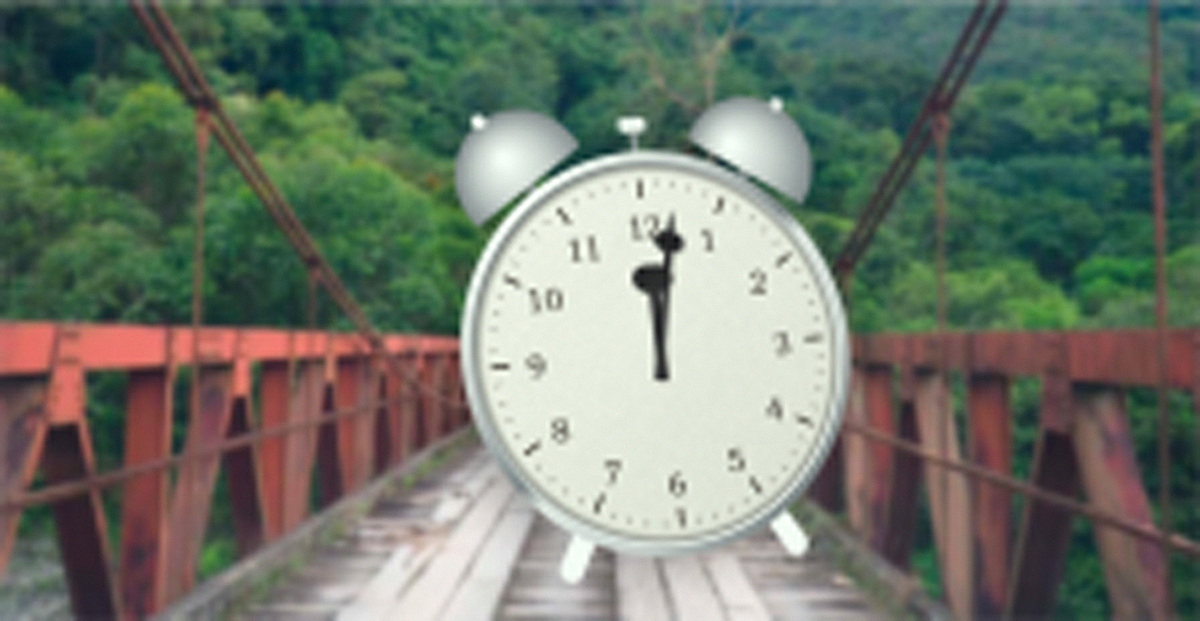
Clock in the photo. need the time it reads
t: 12:02
